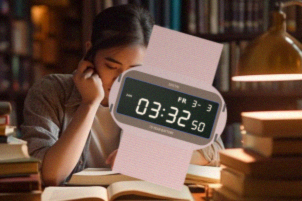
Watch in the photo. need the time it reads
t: 3:32:50
